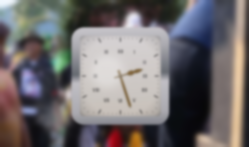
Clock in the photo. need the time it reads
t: 2:27
